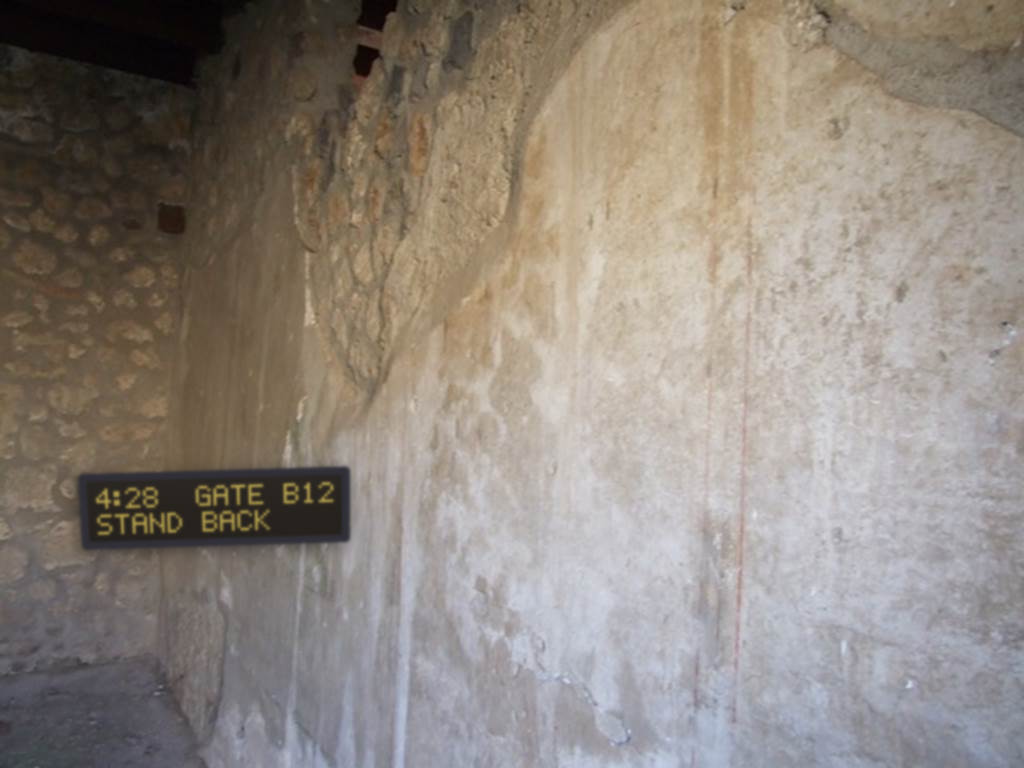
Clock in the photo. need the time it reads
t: 4:28
